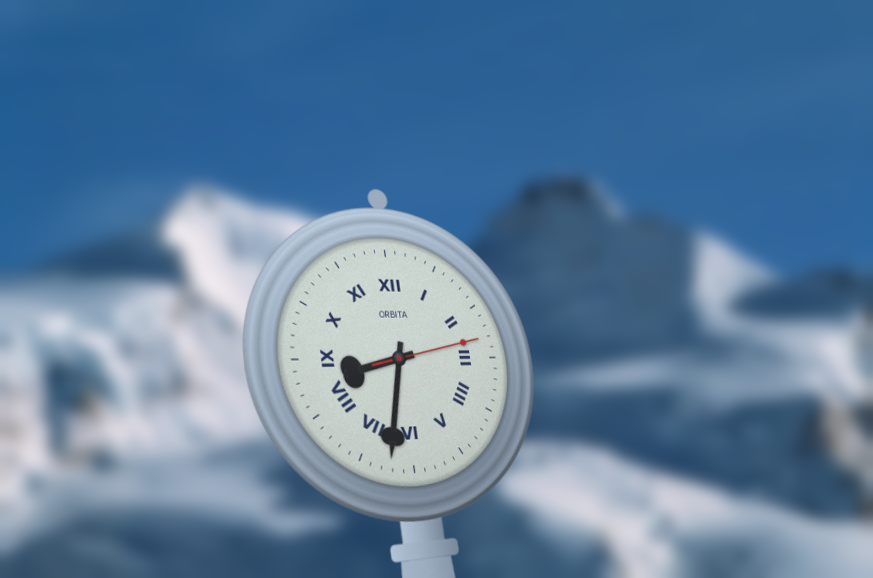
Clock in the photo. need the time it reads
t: 8:32:13
